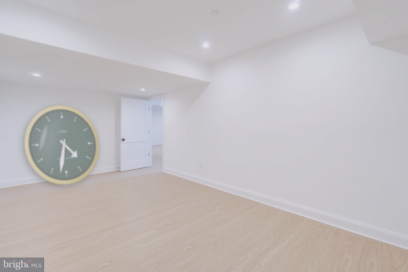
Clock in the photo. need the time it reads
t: 4:32
